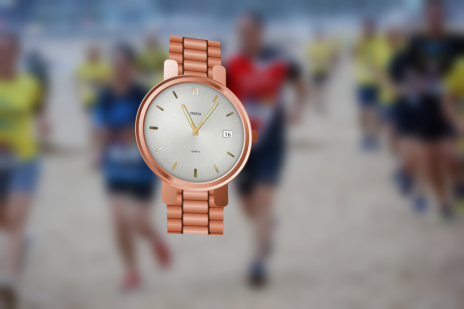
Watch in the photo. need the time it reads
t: 11:06
